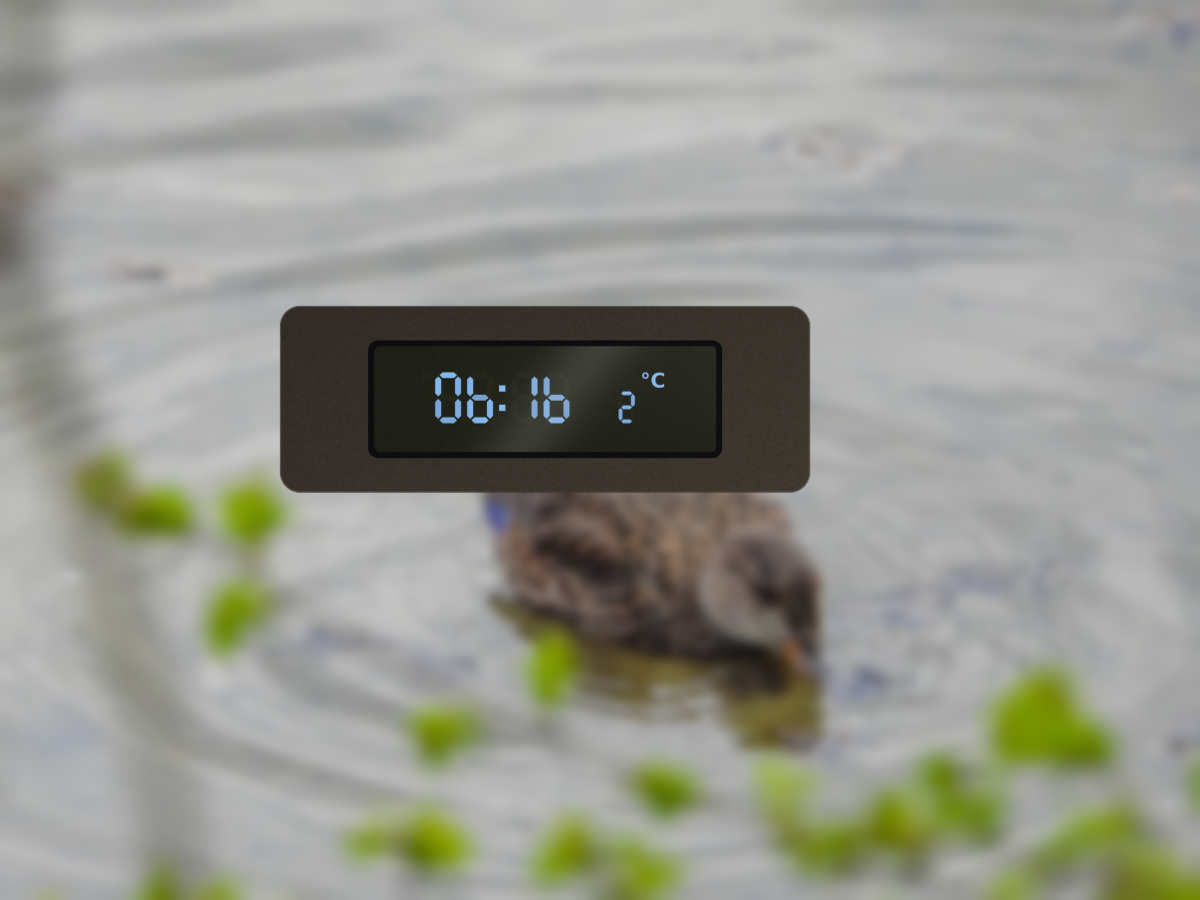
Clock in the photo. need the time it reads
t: 6:16
